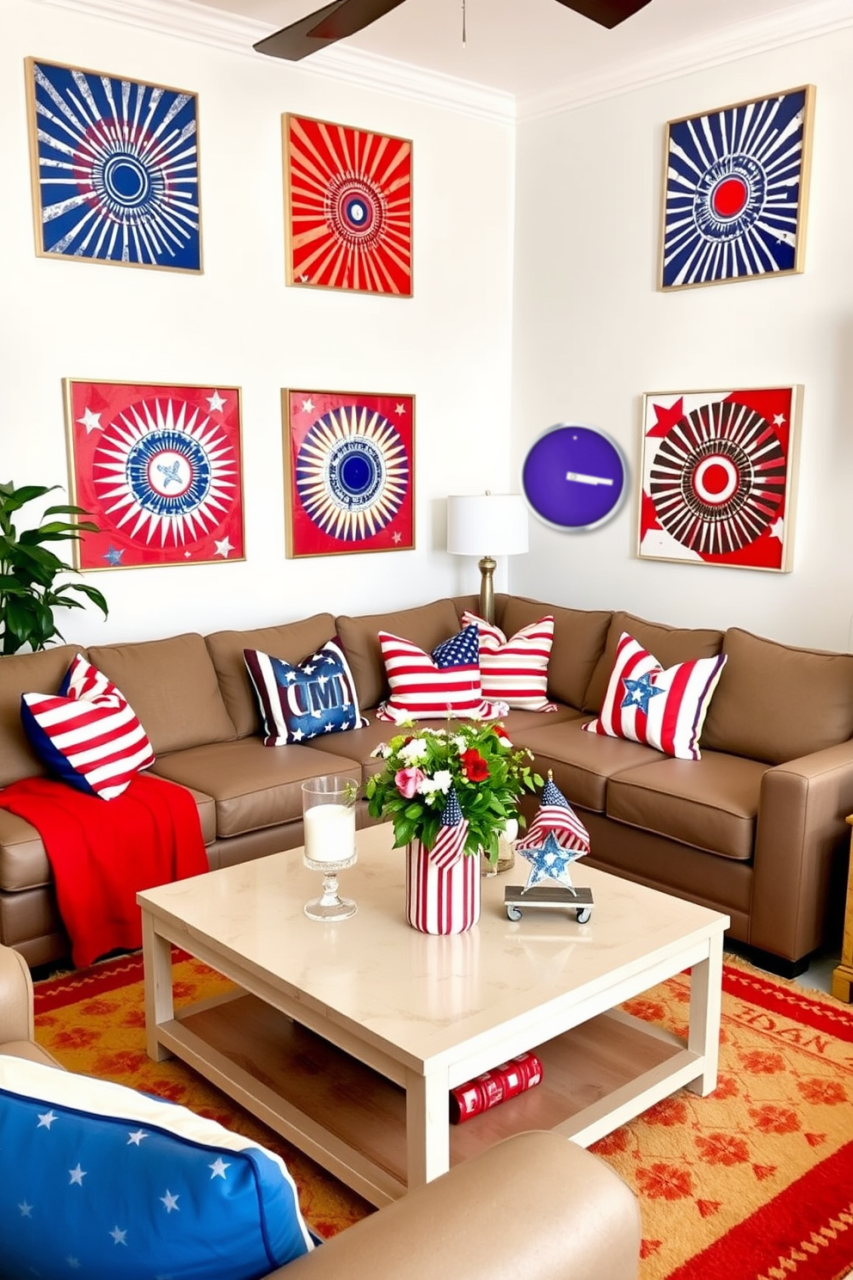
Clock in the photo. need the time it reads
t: 3:16
